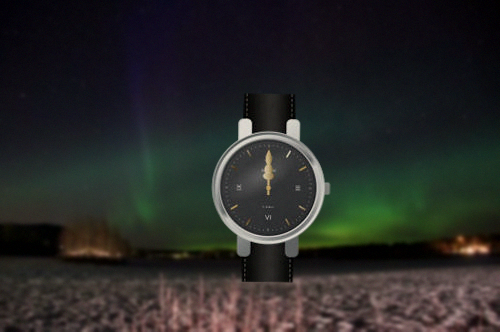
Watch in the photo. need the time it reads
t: 12:00
